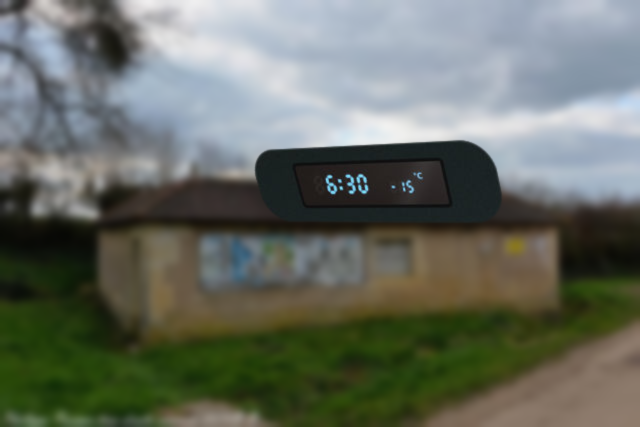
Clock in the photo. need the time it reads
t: 6:30
